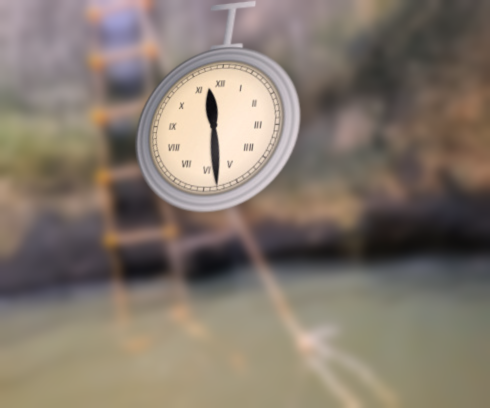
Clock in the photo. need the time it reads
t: 11:28
